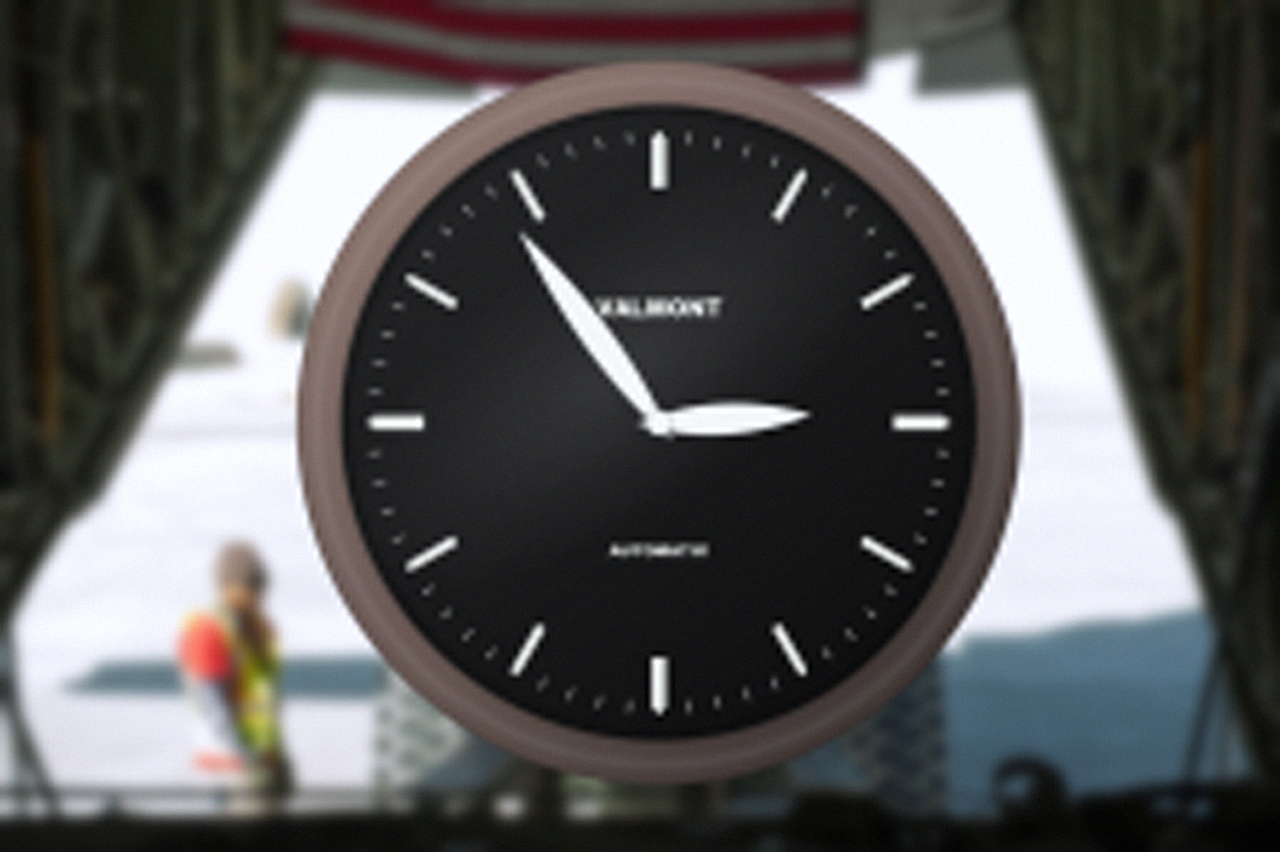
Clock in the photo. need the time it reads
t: 2:54
